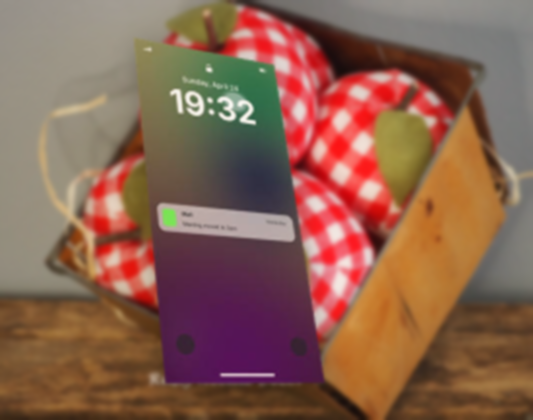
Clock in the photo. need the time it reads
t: 19:32
